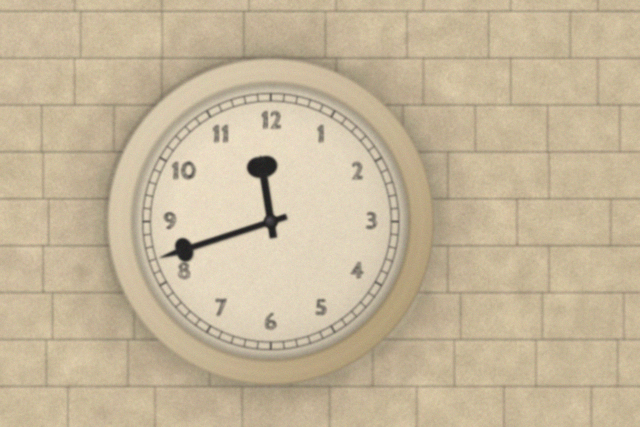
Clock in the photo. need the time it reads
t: 11:42
